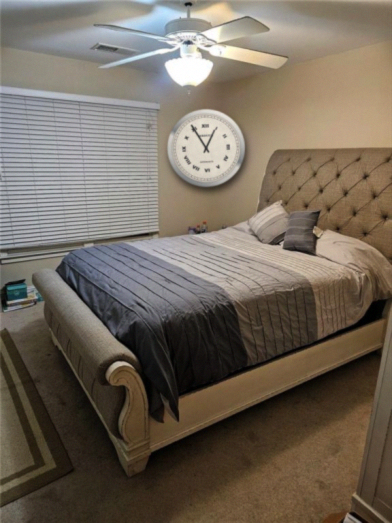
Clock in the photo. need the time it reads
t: 12:55
